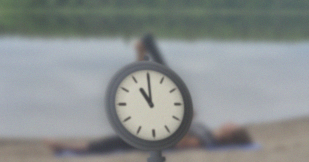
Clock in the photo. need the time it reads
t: 11:00
